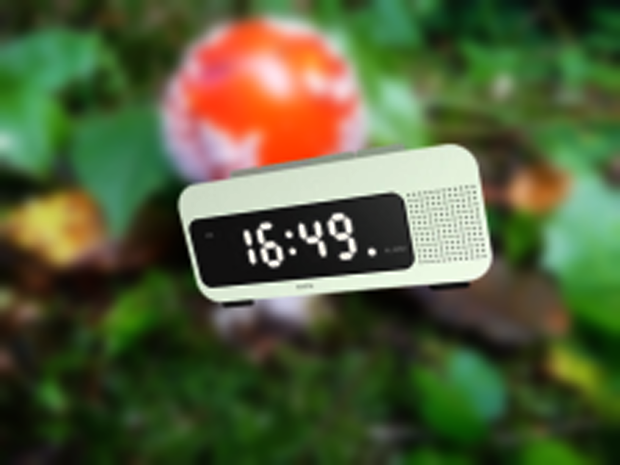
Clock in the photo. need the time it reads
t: 16:49
